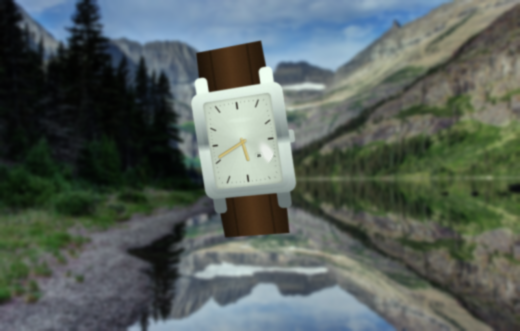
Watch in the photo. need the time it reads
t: 5:41
